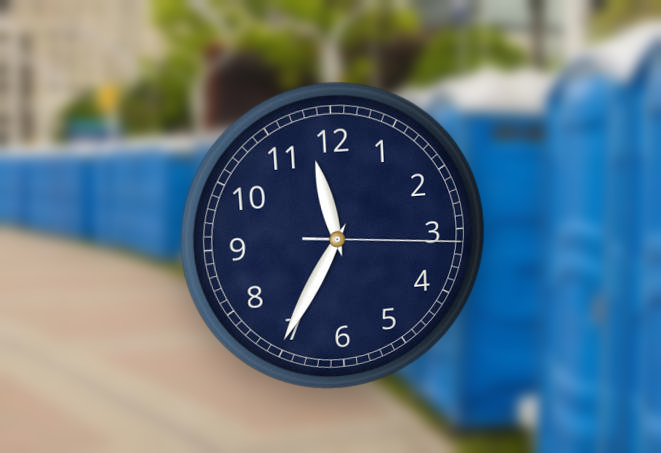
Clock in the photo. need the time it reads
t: 11:35:16
